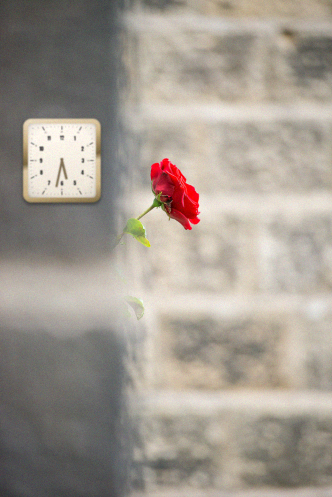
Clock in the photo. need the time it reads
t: 5:32
